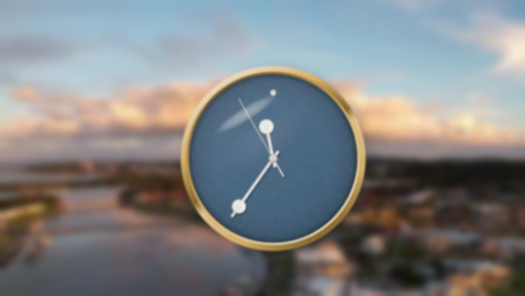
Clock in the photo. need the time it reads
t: 11:35:55
